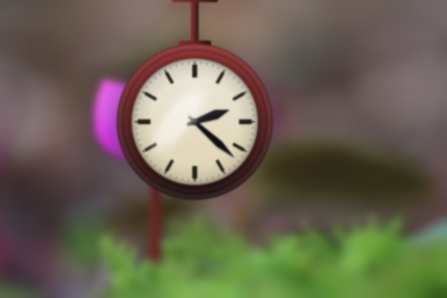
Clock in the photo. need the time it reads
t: 2:22
